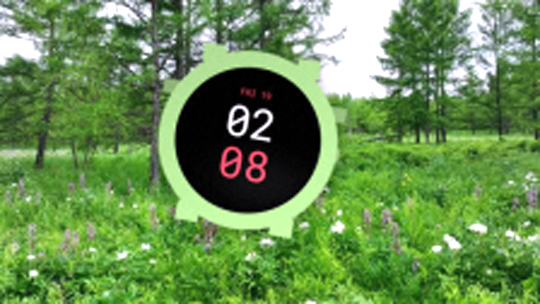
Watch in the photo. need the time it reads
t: 2:08
